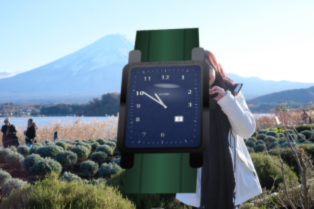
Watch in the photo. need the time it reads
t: 10:51
